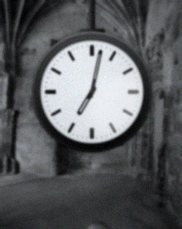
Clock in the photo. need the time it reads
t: 7:02
